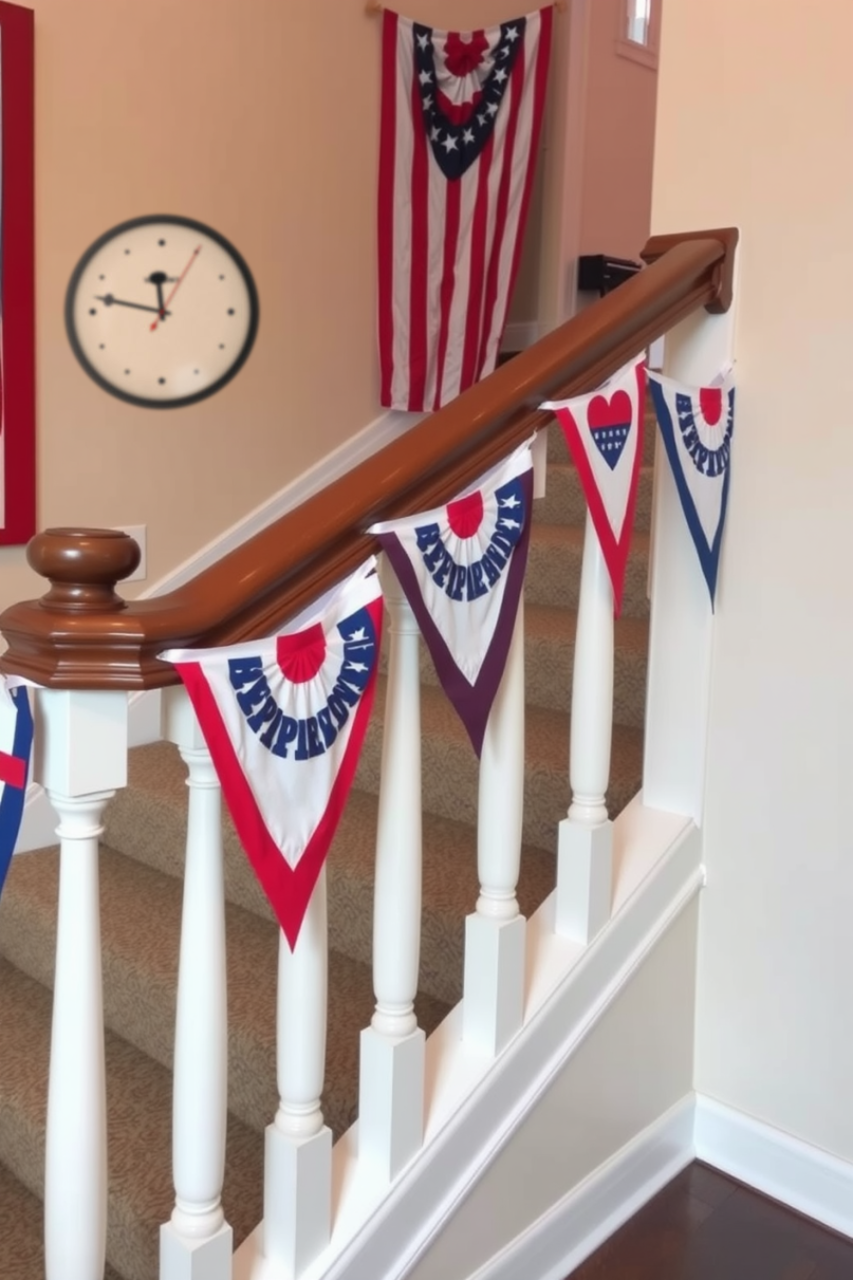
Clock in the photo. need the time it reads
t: 11:47:05
